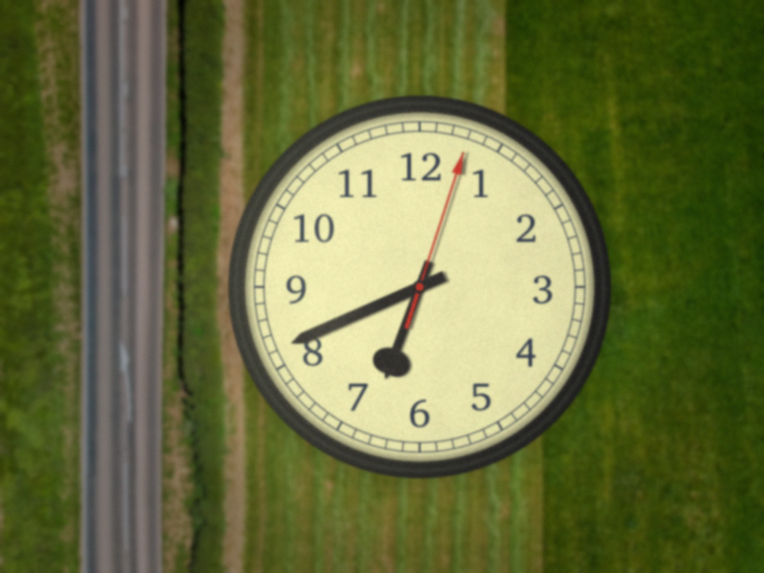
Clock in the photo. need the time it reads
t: 6:41:03
